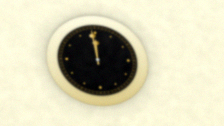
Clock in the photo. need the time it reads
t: 11:59
